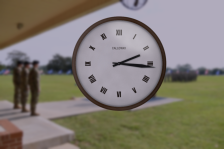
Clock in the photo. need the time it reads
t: 2:16
